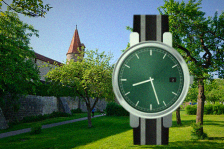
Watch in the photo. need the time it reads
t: 8:27
